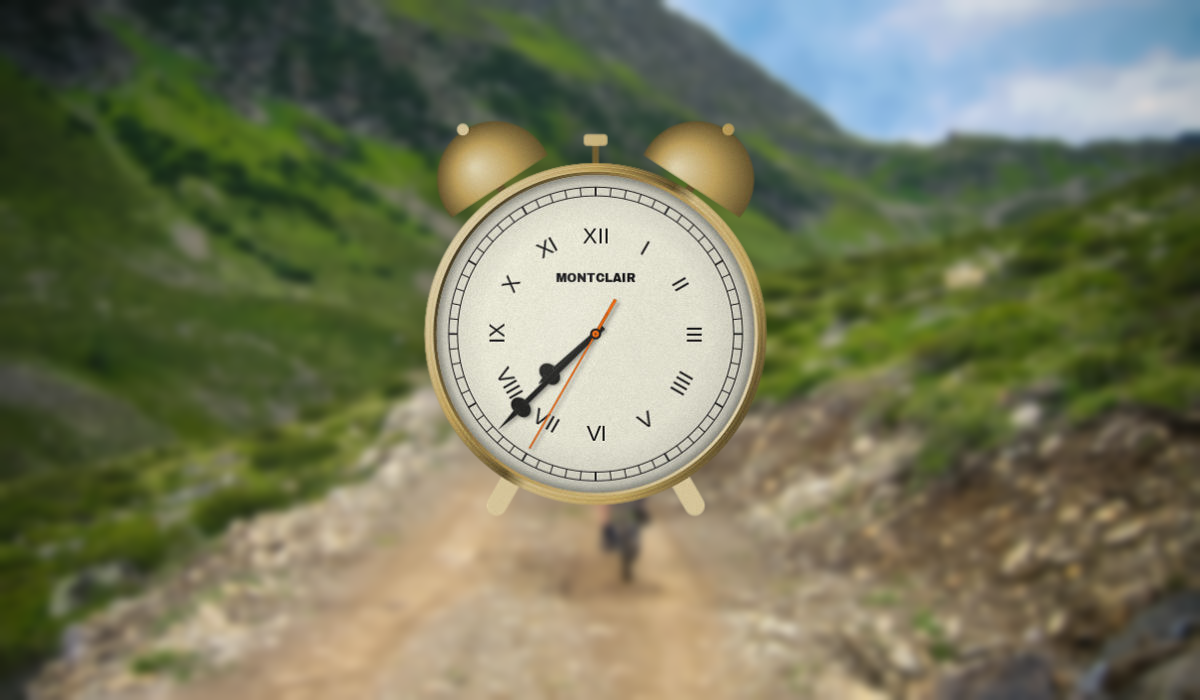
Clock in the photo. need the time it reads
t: 7:37:35
